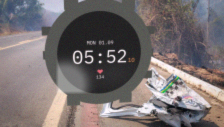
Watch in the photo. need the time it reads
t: 5:52
